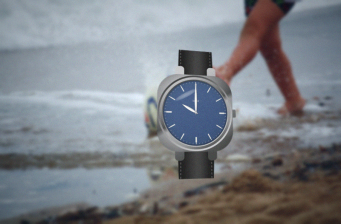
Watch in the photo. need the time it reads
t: 10:00
